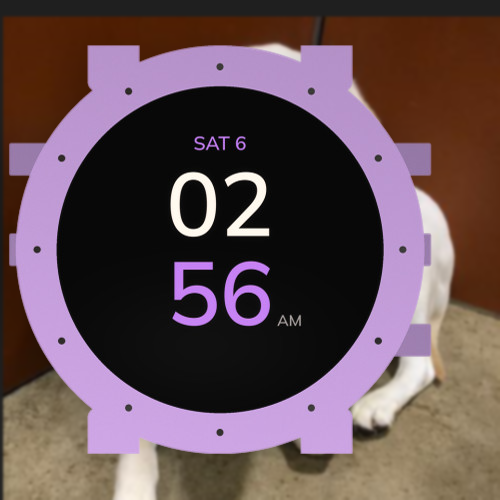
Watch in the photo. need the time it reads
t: 2:56
